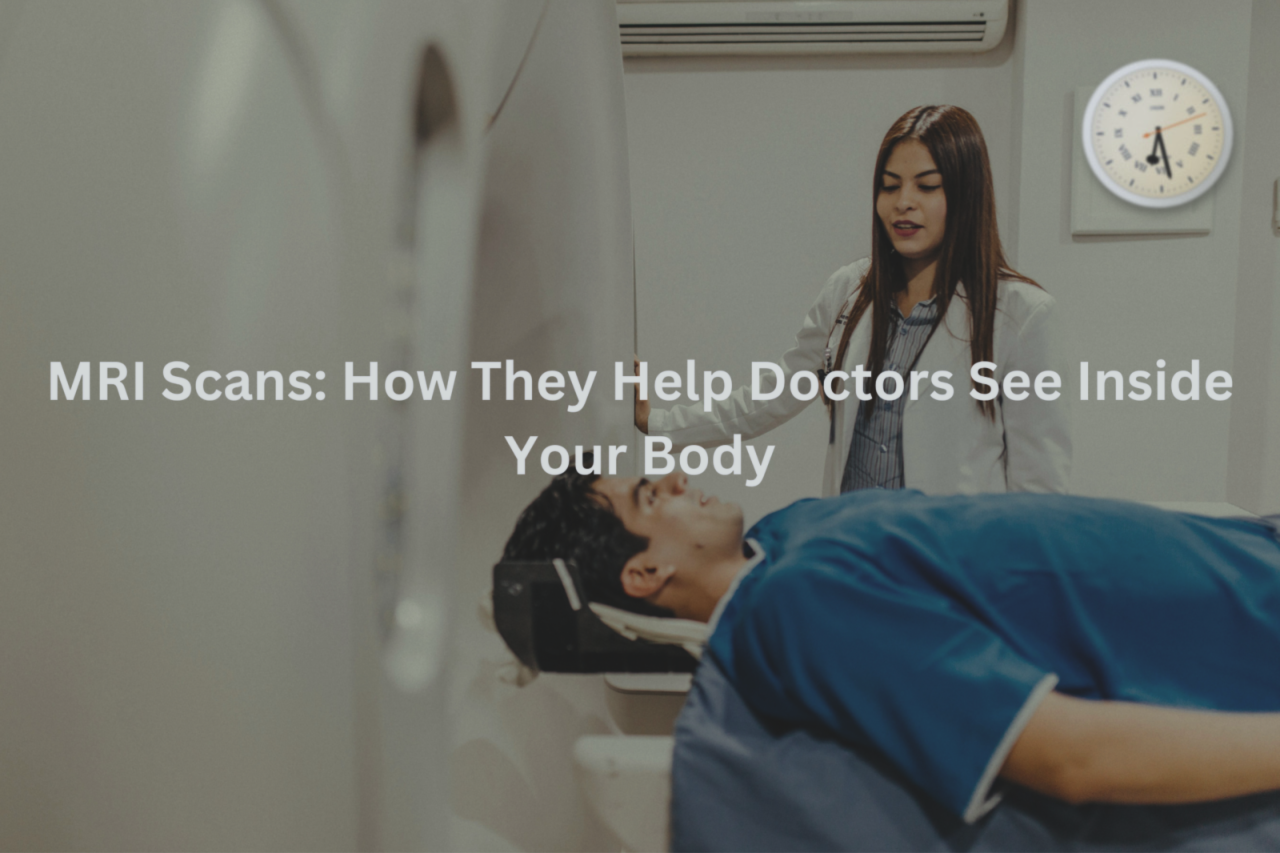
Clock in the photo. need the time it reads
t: 6:28:12
